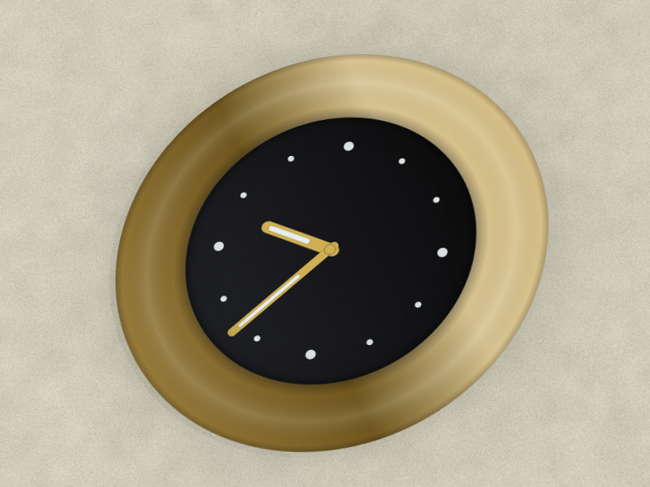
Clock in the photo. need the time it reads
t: 9:37
